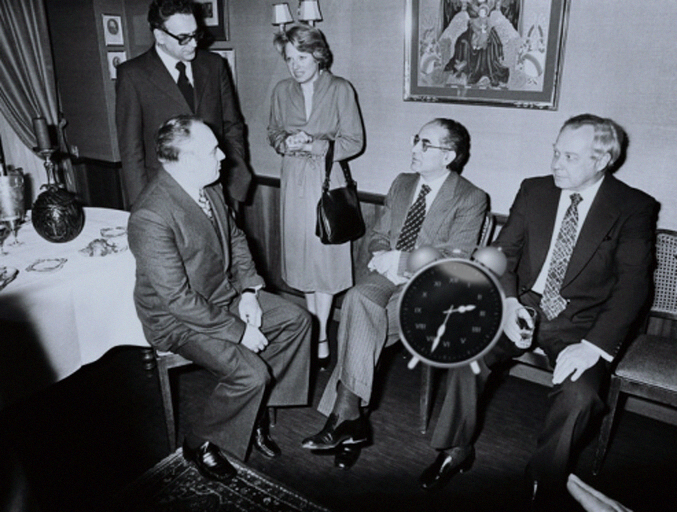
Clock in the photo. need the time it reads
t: 2:33
